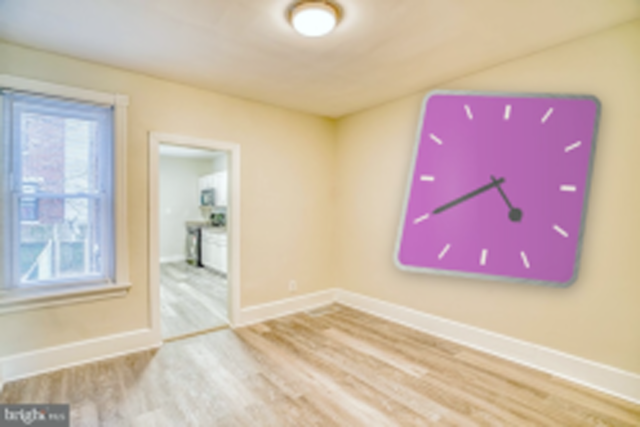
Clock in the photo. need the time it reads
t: 4:40
